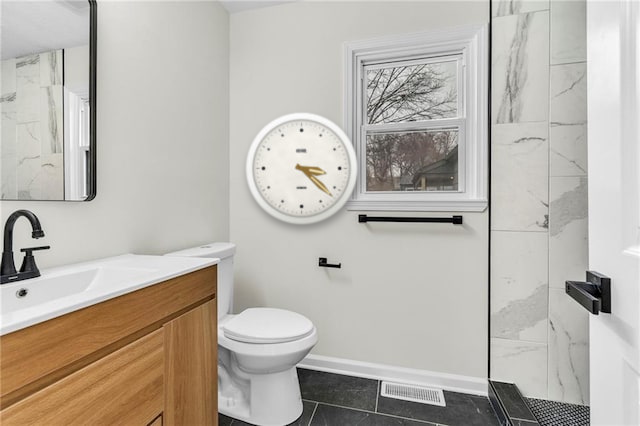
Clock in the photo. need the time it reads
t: 3:22
